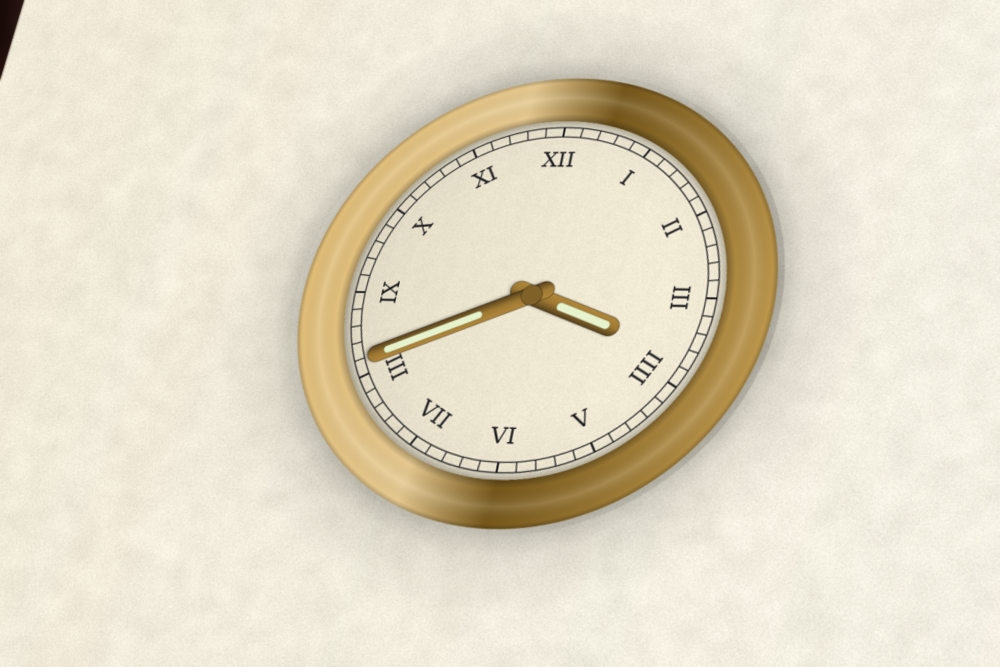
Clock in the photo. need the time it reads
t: 3:41
